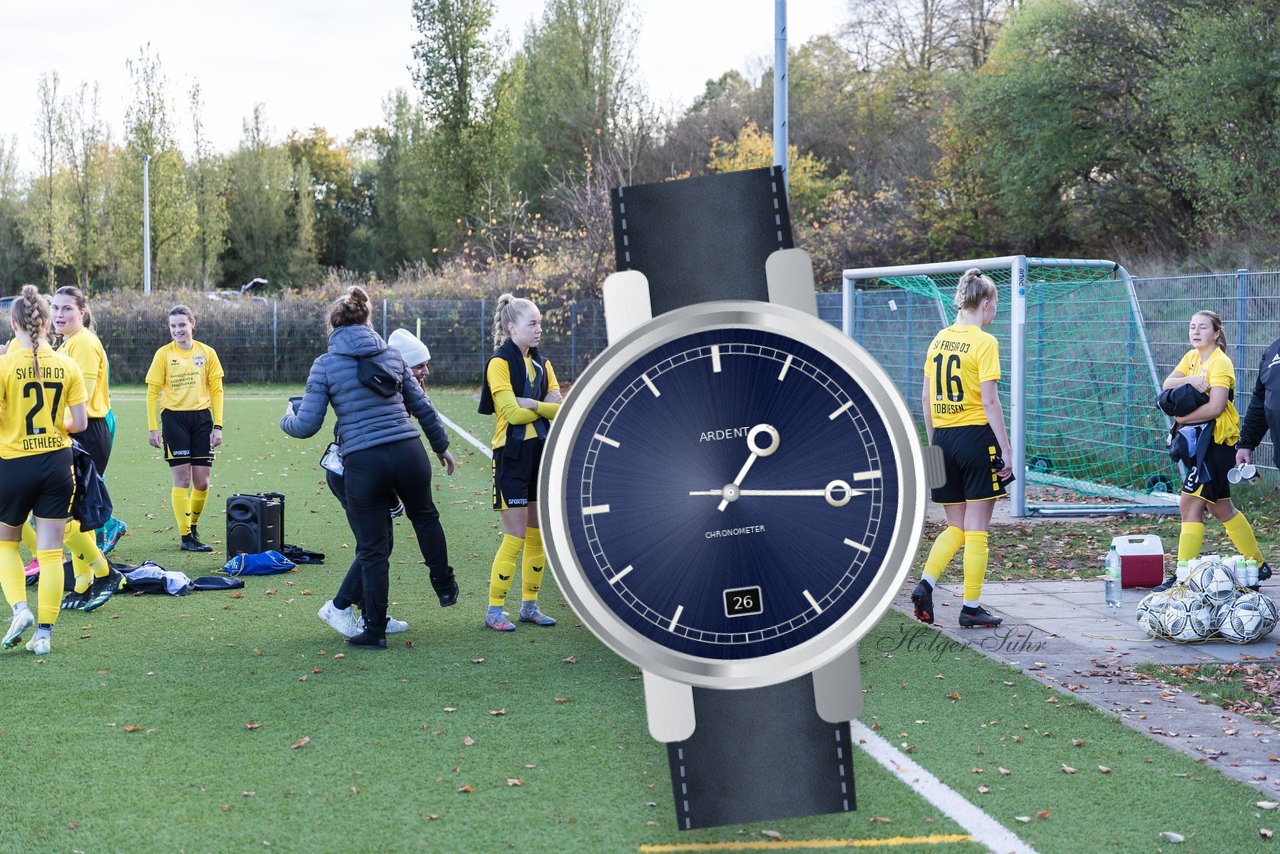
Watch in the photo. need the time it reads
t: 1:16:16
